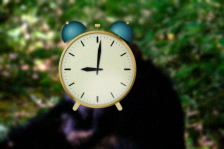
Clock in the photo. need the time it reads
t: 9:01
